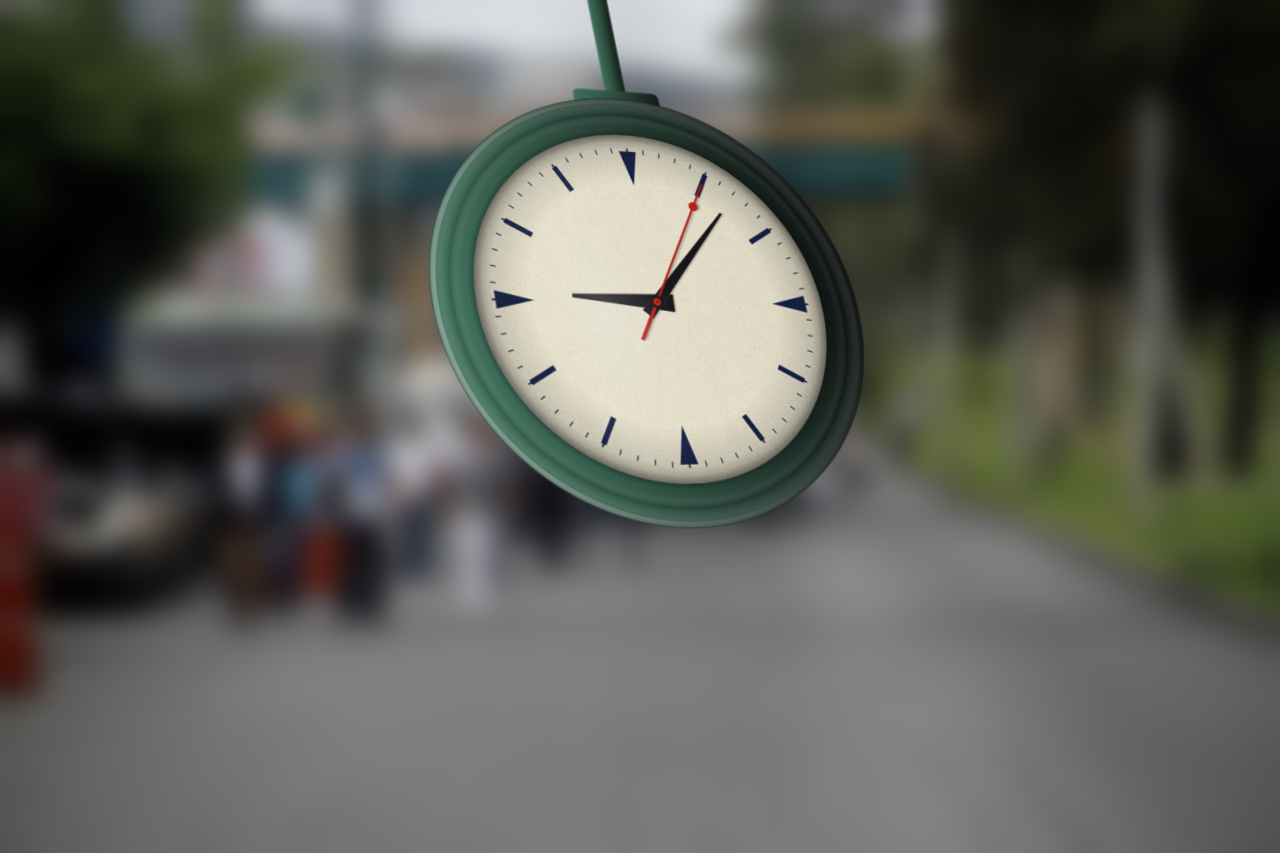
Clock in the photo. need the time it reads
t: 9:07:05
